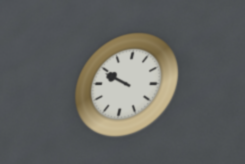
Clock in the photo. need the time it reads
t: 9:49
